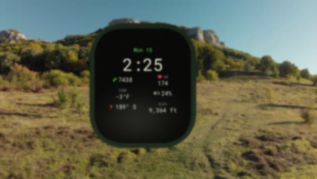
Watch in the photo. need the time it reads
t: 2:25
